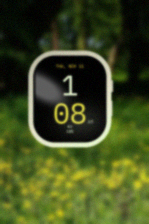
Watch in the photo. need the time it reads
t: 1:08
